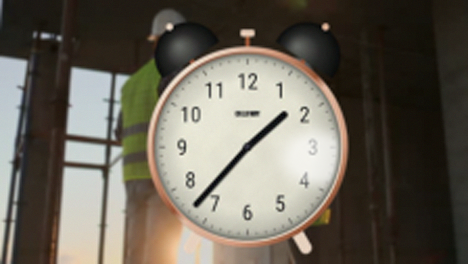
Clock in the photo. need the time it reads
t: 1:37
